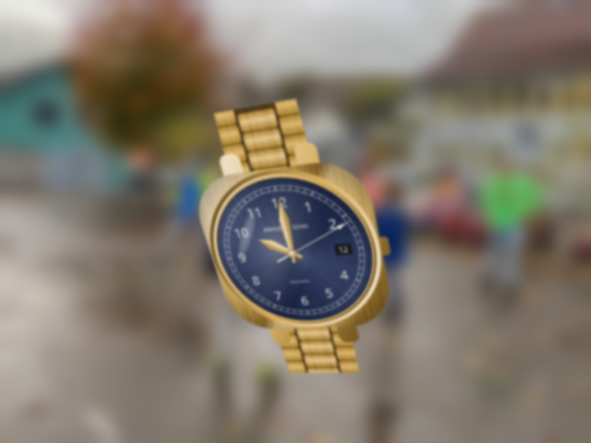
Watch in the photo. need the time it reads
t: 10:00:11
